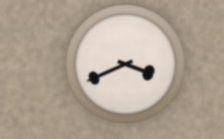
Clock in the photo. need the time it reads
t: 3:41
